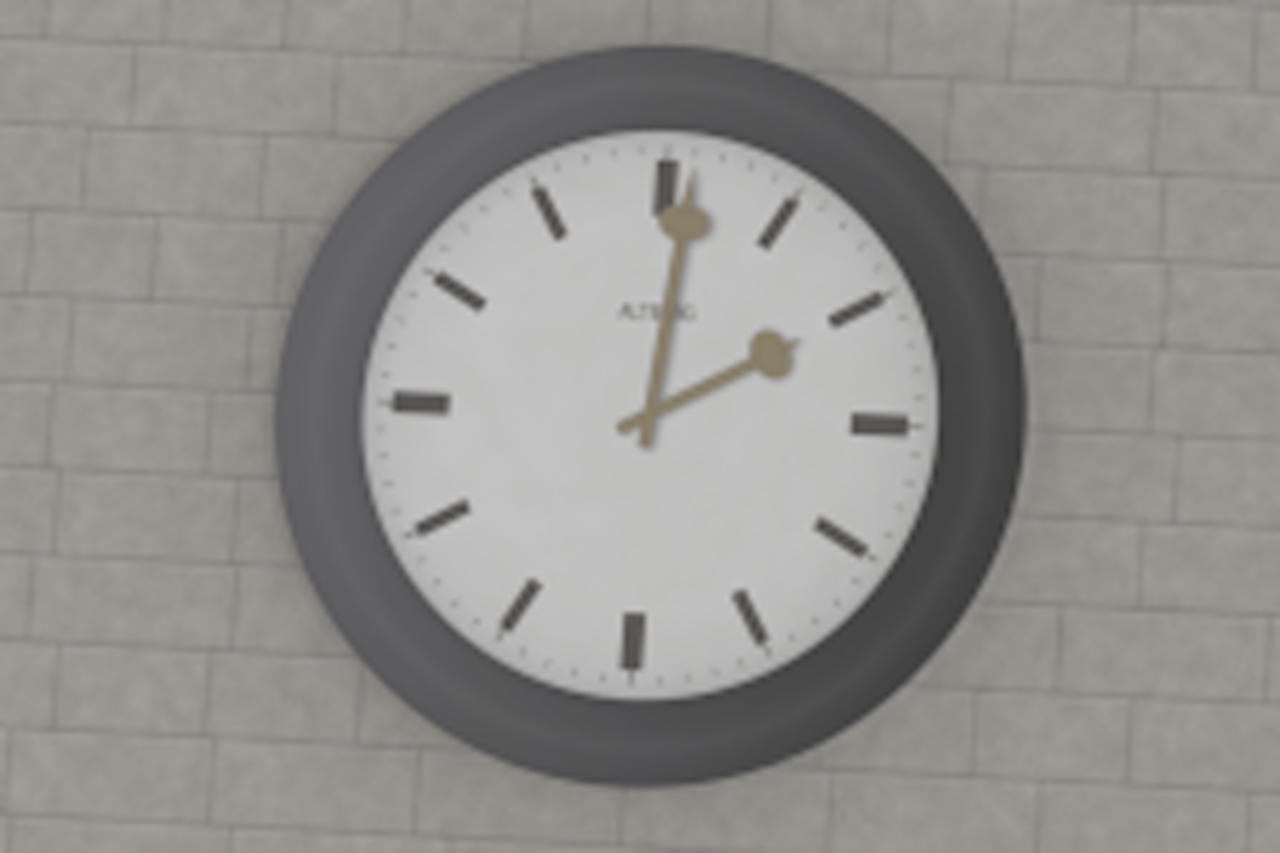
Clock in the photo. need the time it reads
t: 2:01
